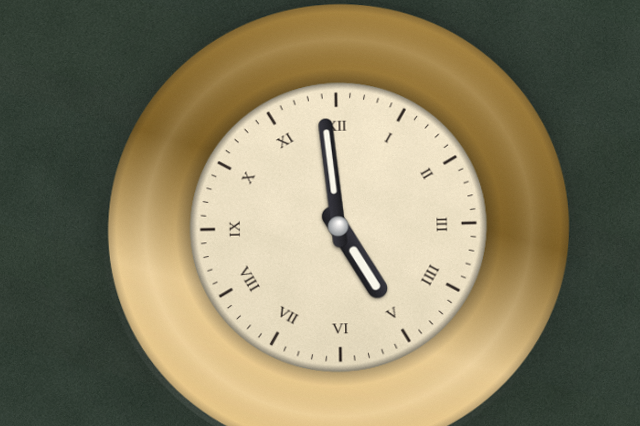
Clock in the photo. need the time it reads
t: 4:59
